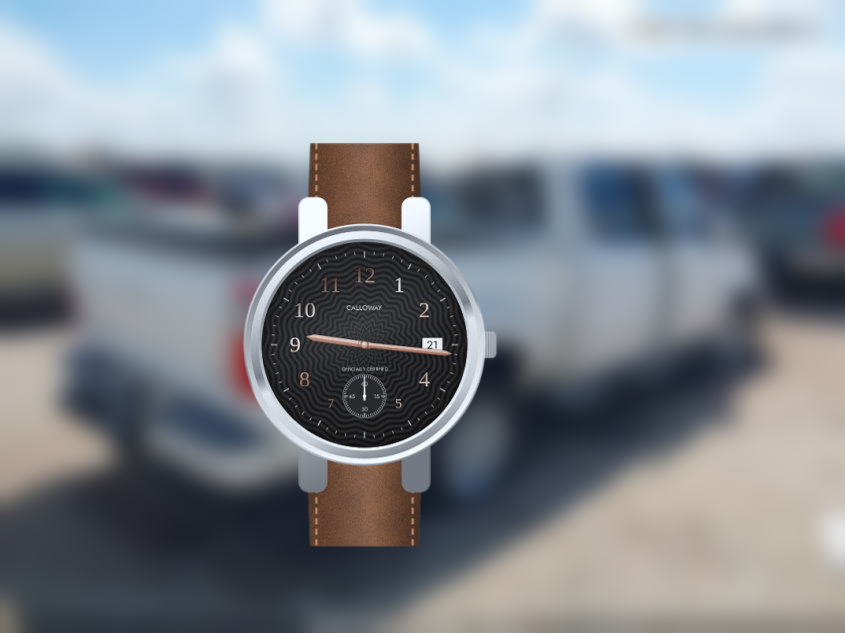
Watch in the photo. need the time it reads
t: 9:16
